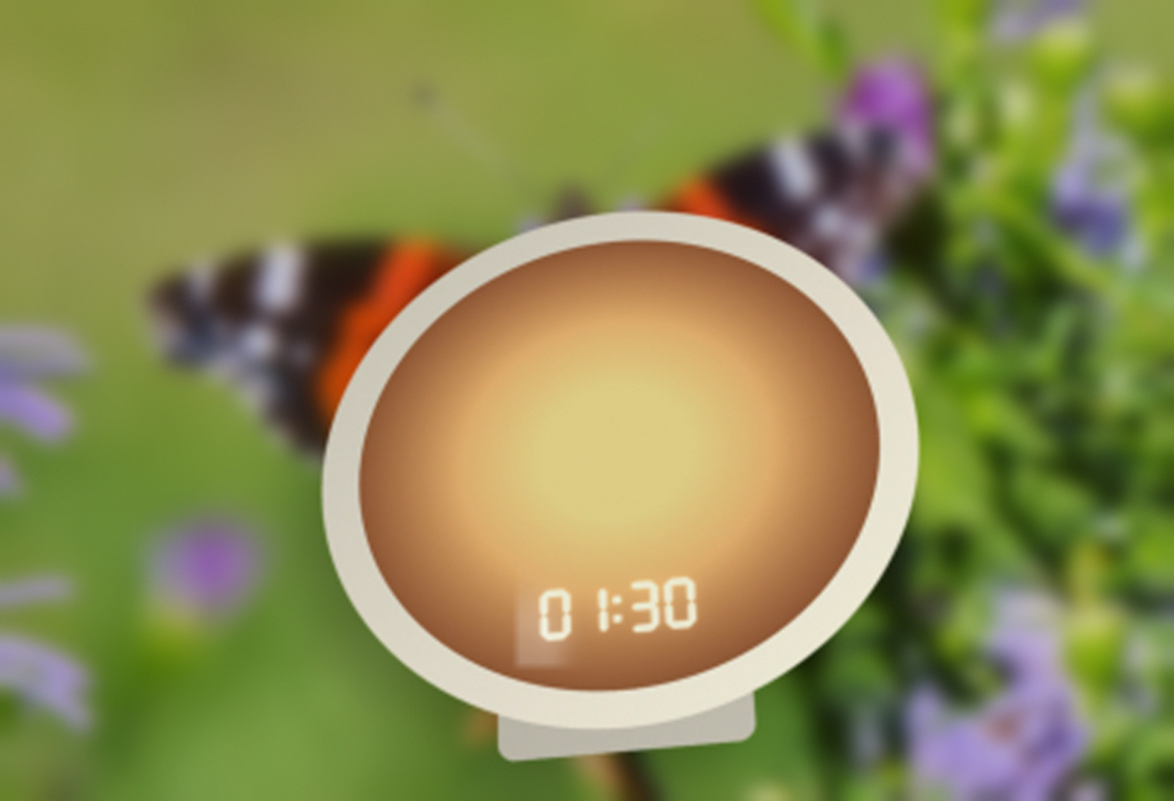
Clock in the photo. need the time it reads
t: 1:30
